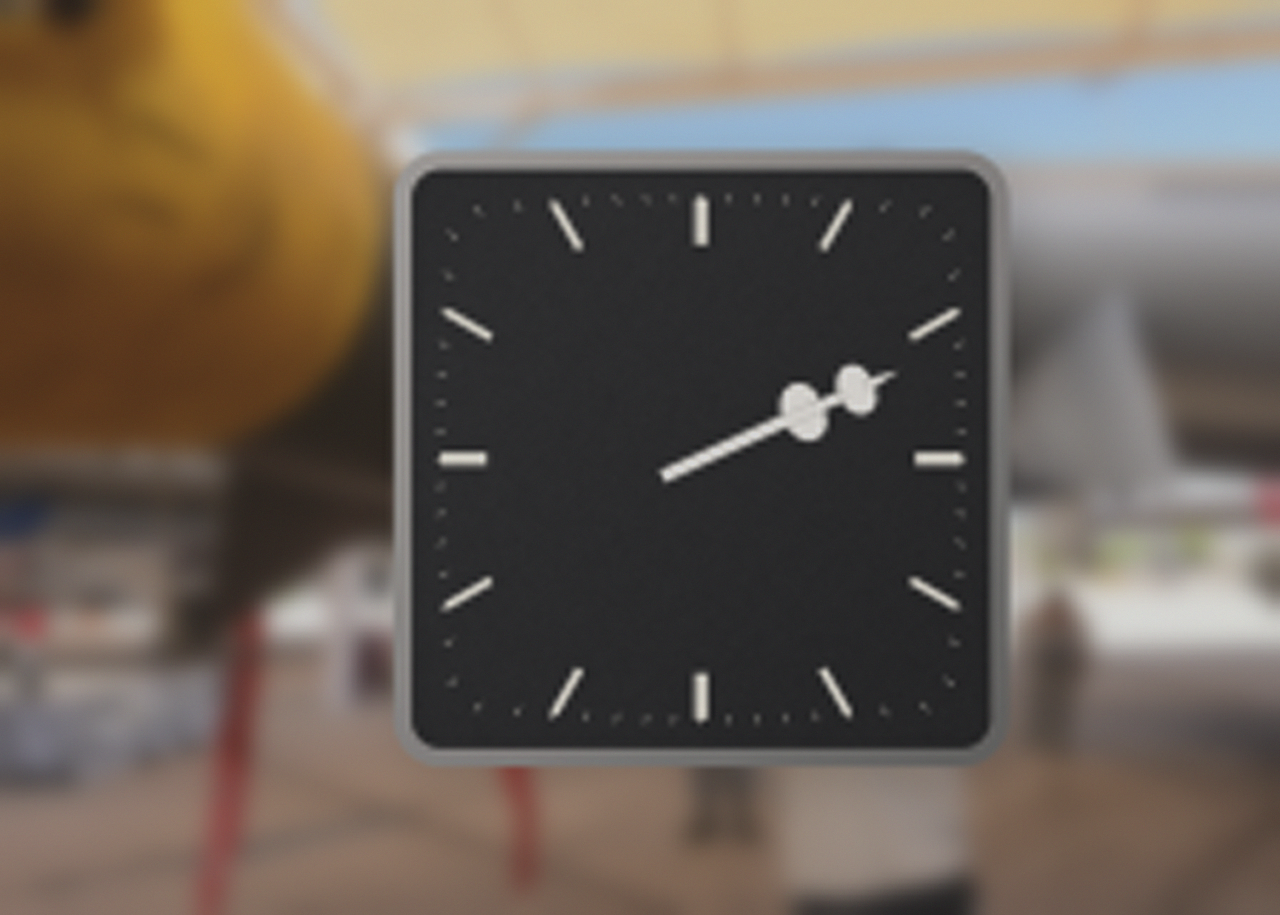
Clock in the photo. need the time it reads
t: 2:11
